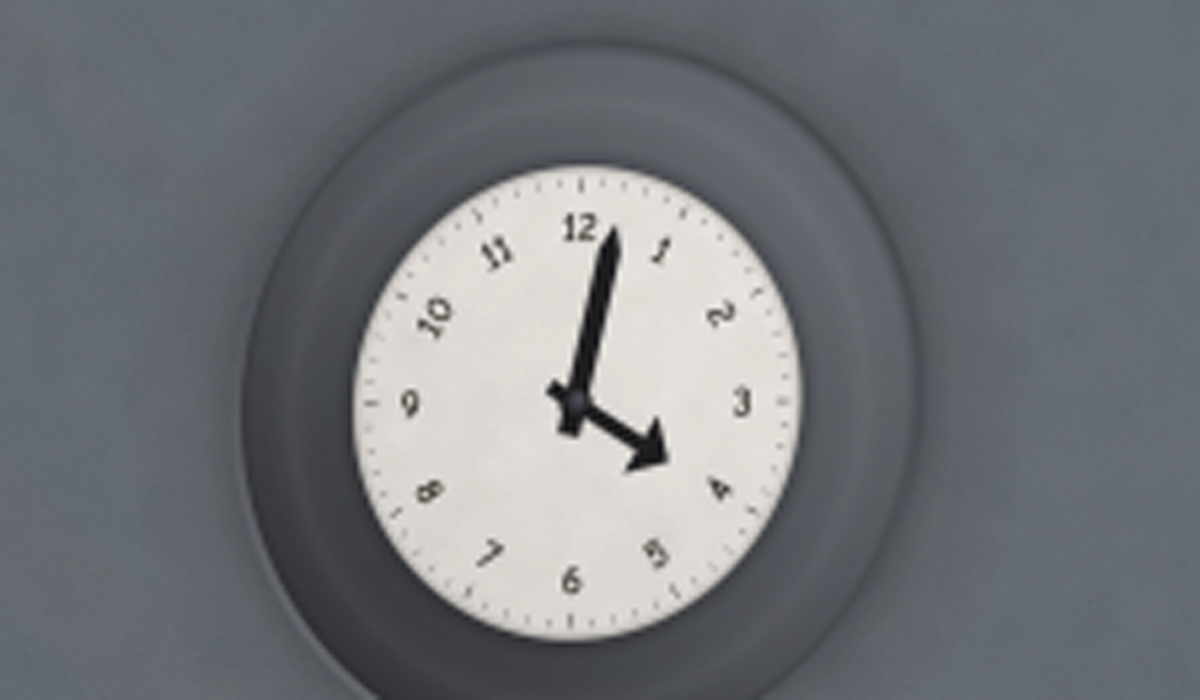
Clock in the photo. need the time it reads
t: 4:02
